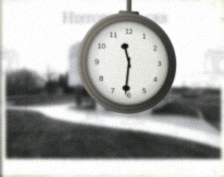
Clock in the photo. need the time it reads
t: 11:31
